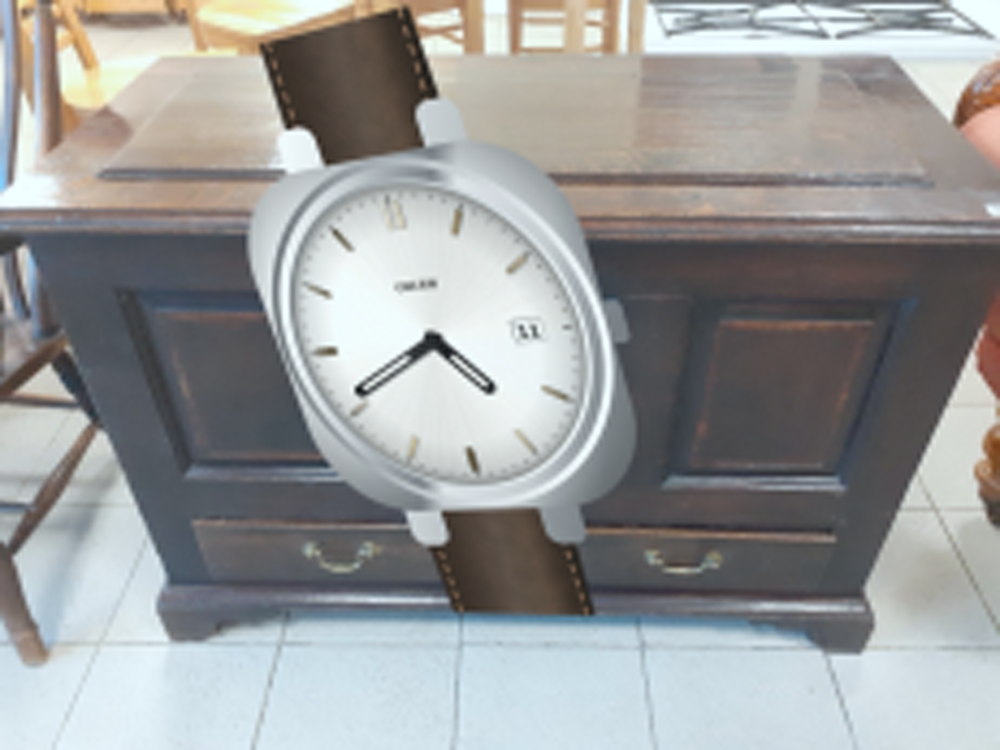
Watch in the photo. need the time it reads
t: 4:41
